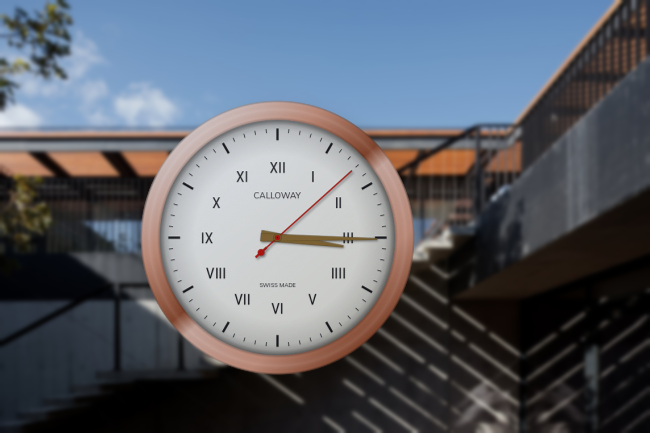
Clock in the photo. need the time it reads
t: 3:15:08
